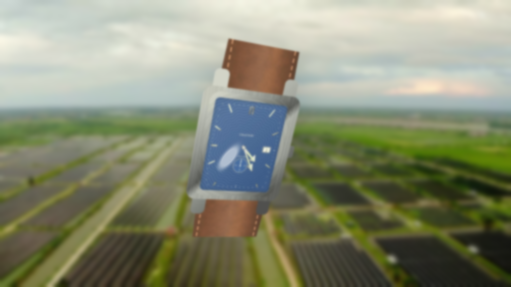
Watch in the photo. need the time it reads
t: 4:25
